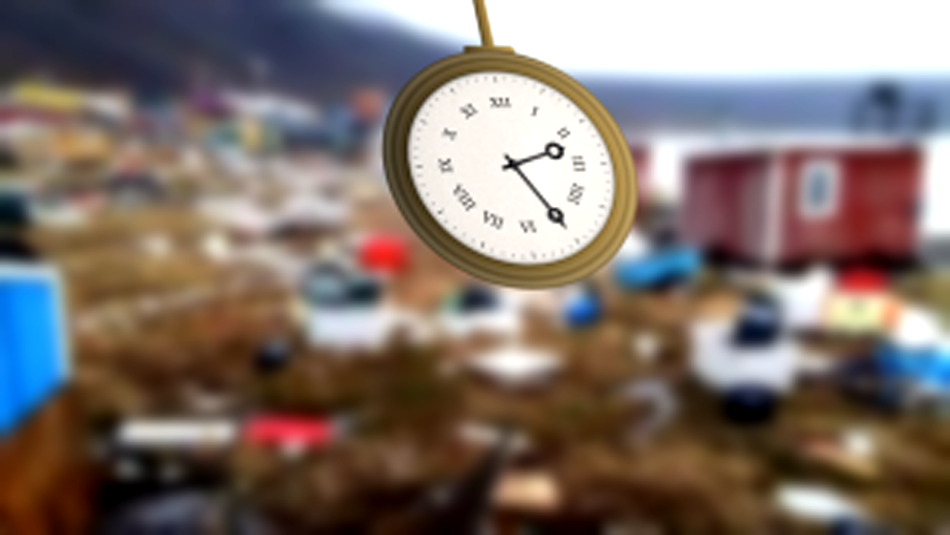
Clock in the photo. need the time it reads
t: 2:25
